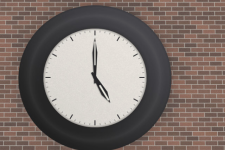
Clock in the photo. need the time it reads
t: 5:00
